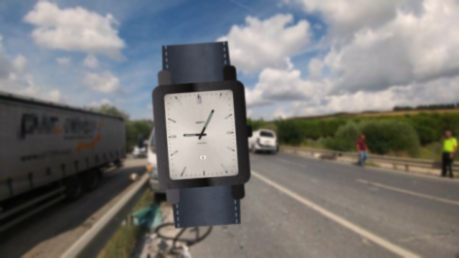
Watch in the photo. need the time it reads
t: 9:05
